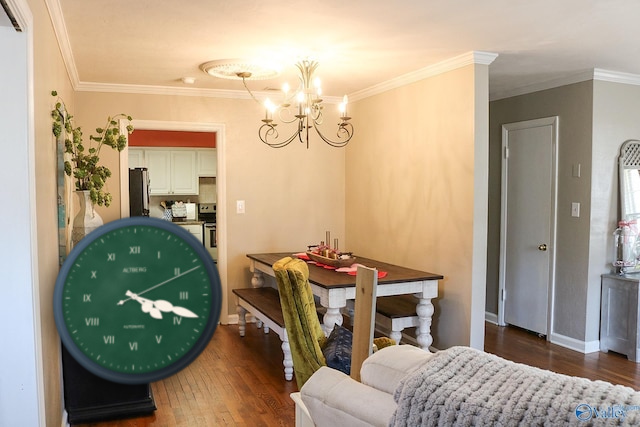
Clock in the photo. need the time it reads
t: 4:18:11
